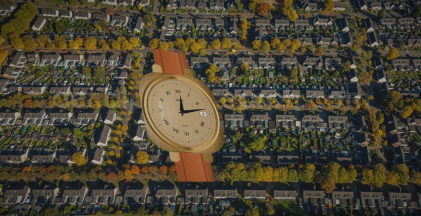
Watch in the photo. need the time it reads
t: 12:13
